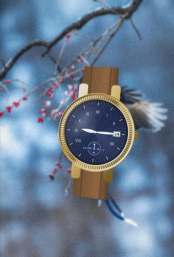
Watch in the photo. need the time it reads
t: 9:15
